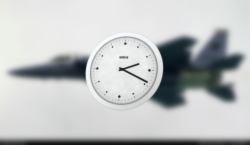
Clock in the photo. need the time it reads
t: 2:19
